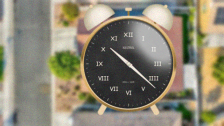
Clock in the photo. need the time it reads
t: 10:22
